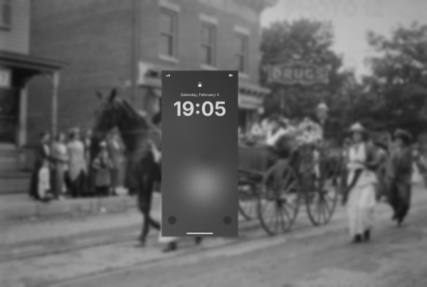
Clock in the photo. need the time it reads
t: 19:05
